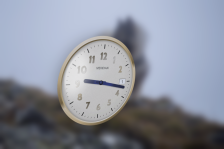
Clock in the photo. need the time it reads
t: 9:17
